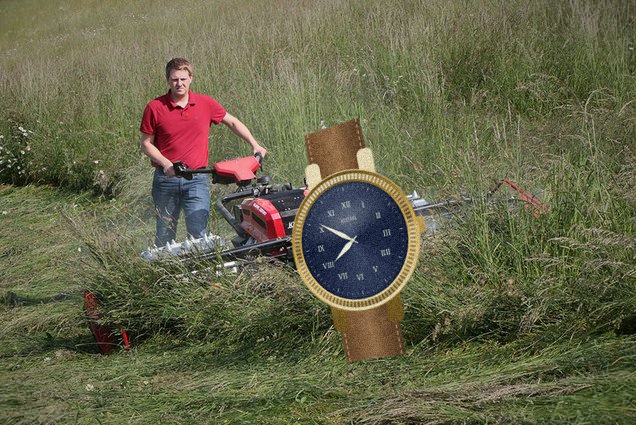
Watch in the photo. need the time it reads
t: 7:51
